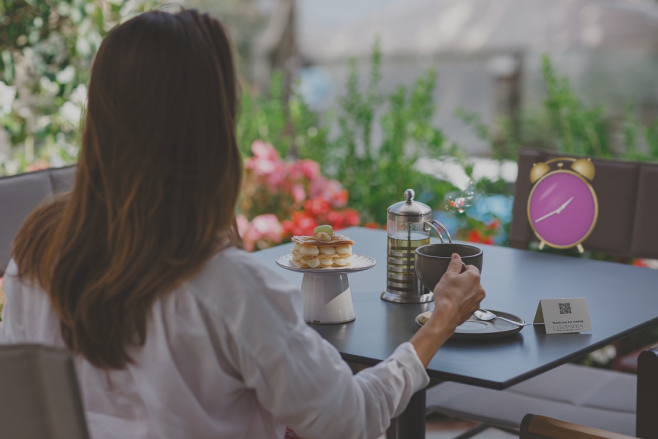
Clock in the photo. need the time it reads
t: 1:41
